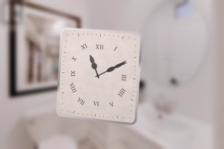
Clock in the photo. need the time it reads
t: 11:10
